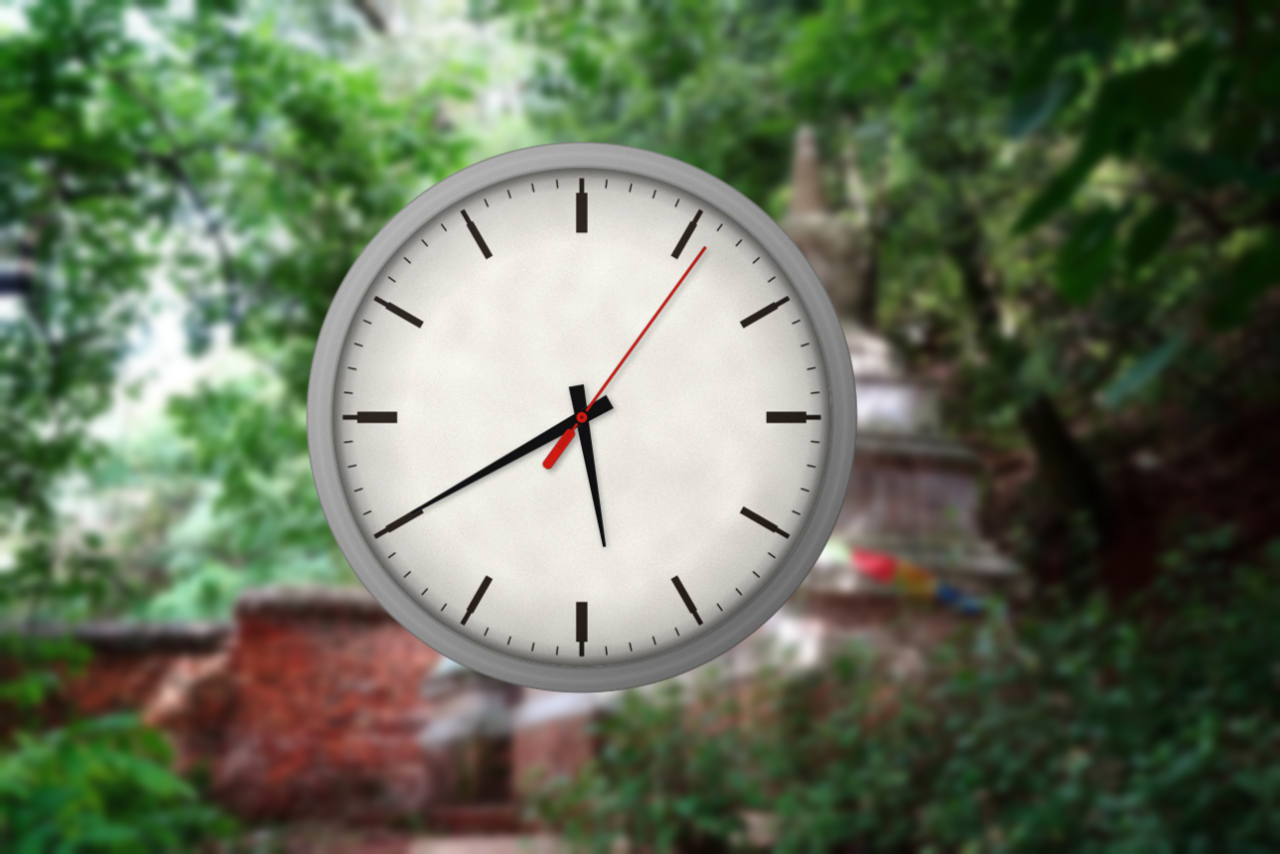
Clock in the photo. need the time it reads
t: 5:40:06
